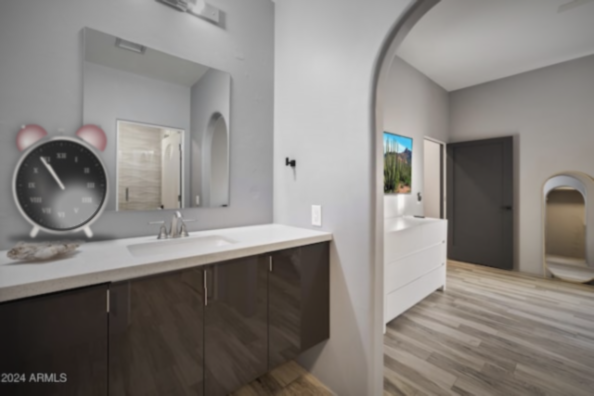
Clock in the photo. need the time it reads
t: 10:54
